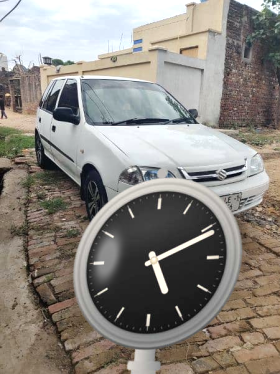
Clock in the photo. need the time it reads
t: 5:11
